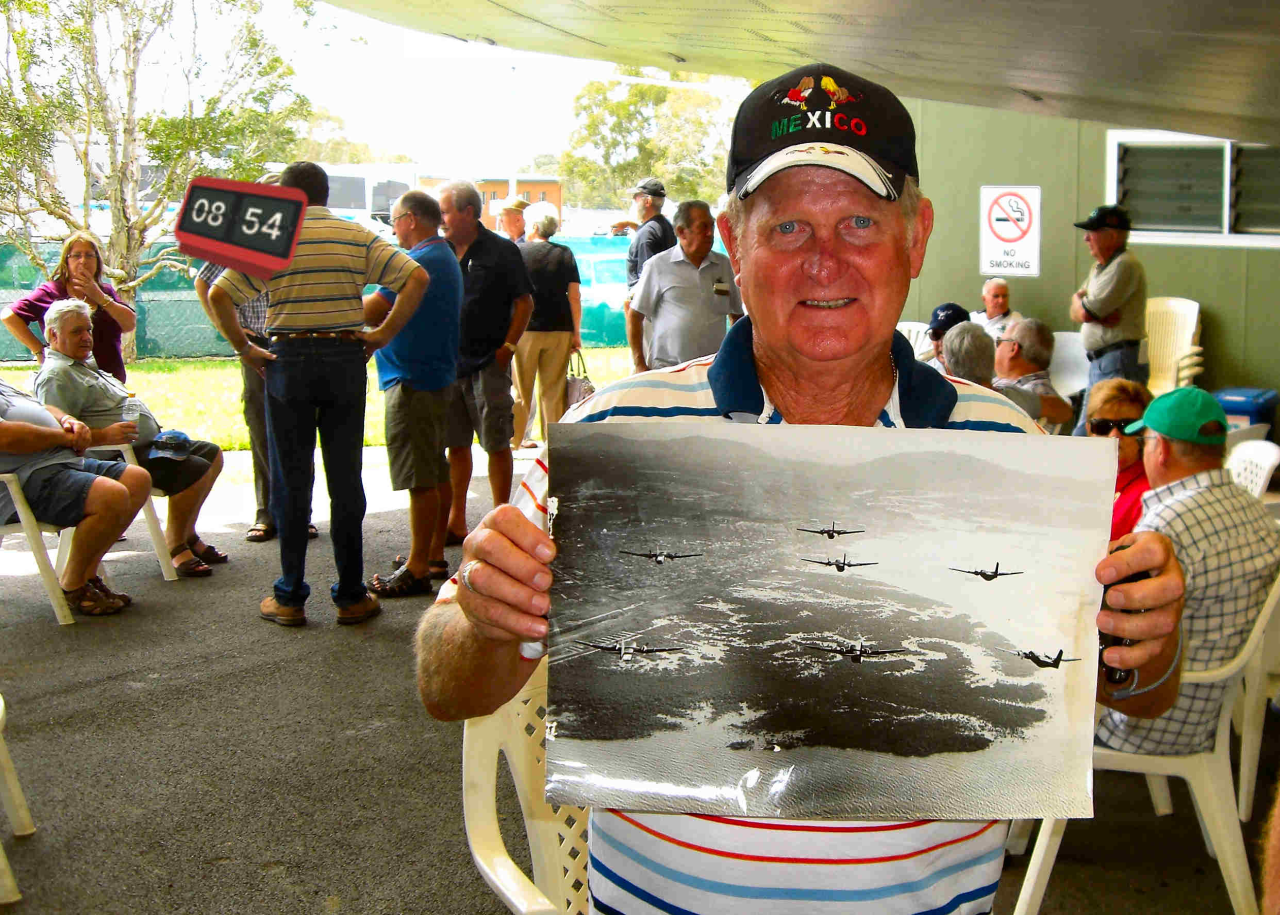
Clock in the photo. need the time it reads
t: 8:54
